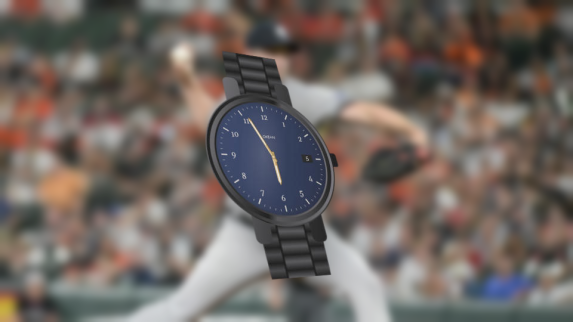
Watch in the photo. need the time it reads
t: 5:56
